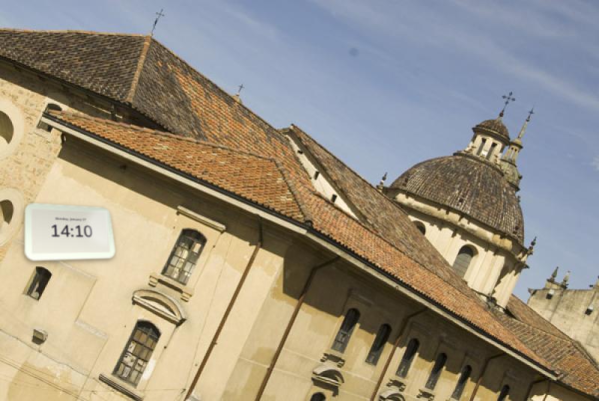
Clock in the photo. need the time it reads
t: 14:10
